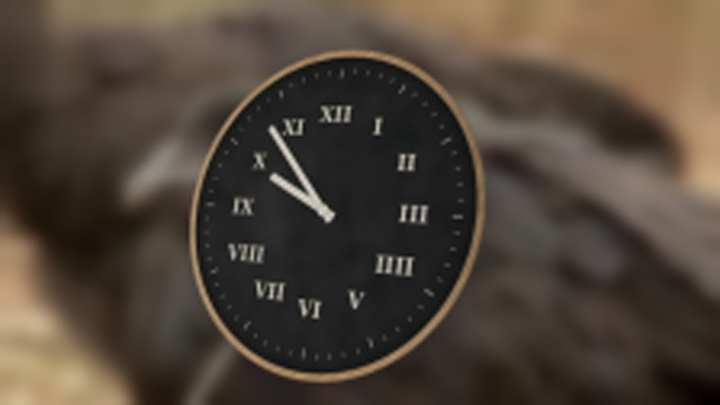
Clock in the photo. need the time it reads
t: 9:53
